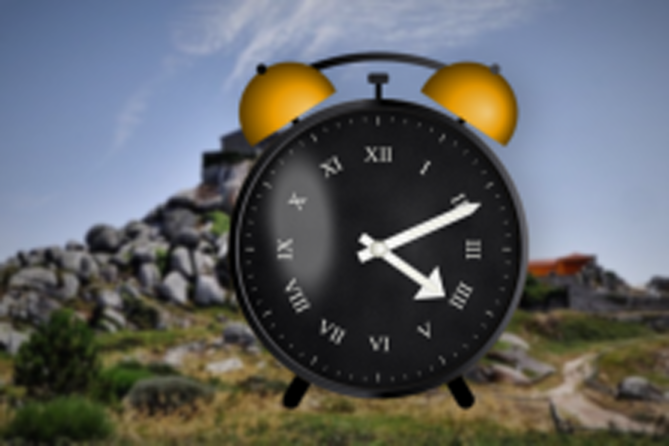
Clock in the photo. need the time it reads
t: 4:11
